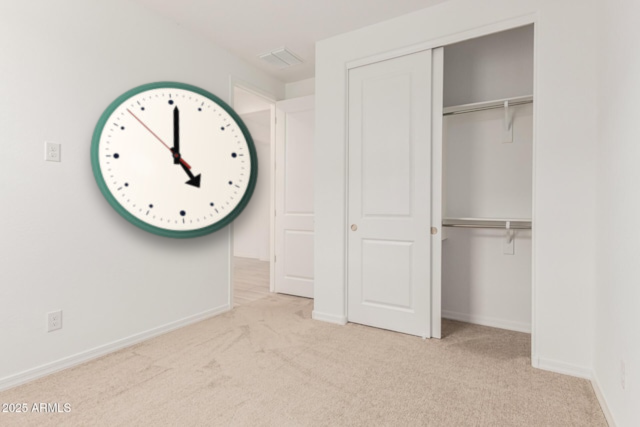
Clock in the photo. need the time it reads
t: 5:00:53
